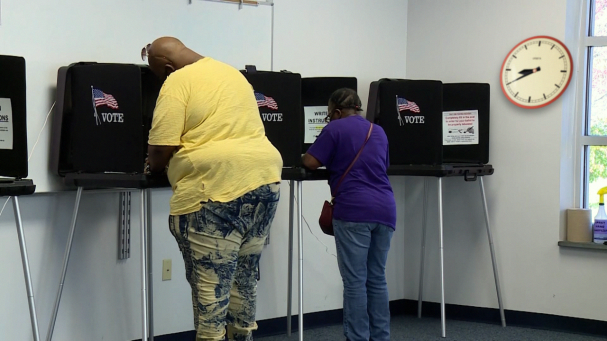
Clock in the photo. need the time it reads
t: 8:40
